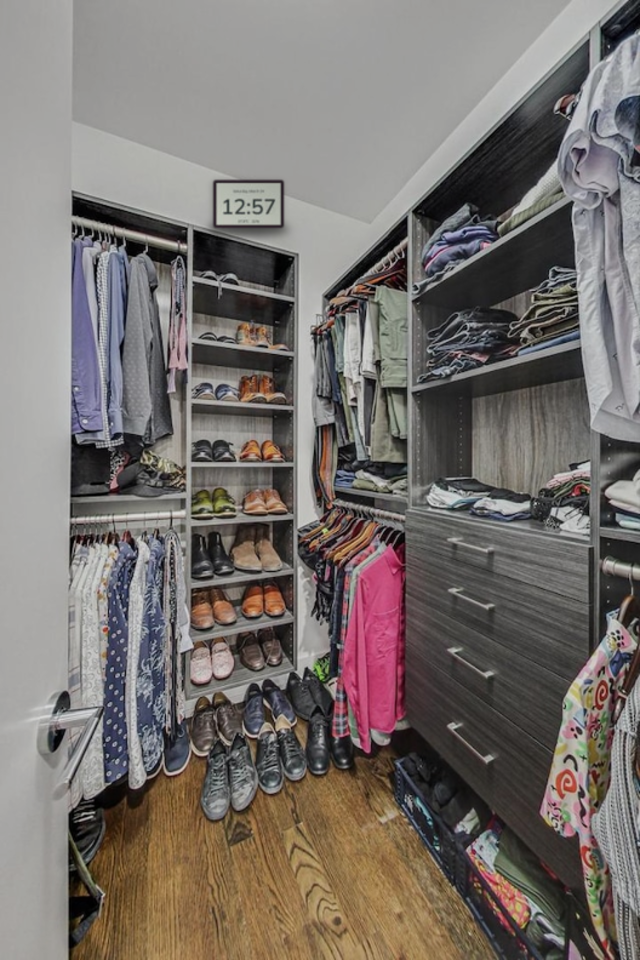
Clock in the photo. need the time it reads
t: 12:57
